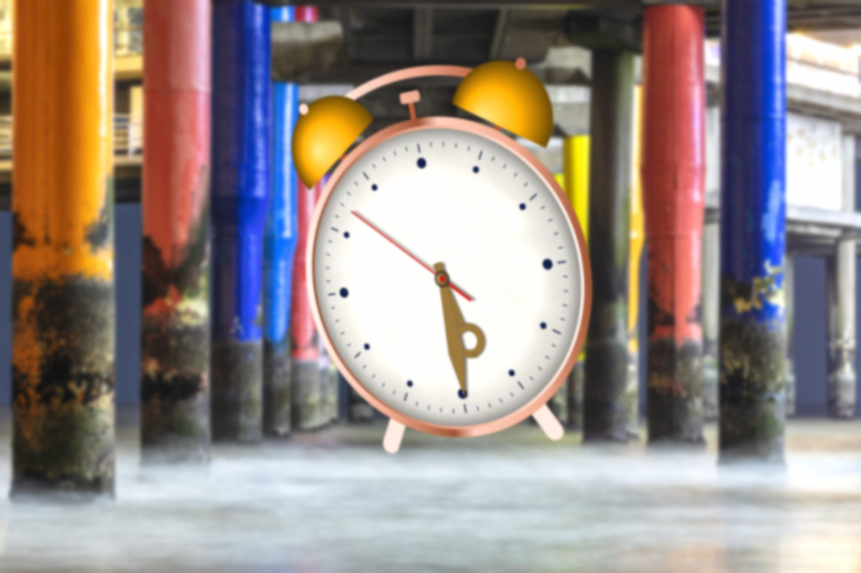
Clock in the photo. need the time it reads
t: 5:29:52
